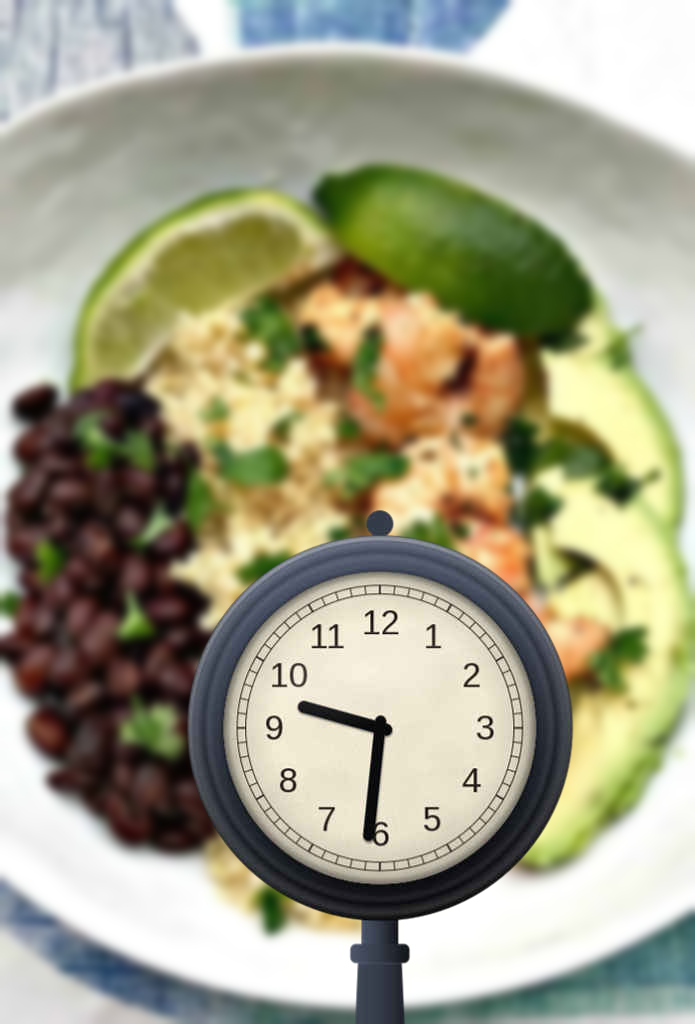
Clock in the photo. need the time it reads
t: 9:31
